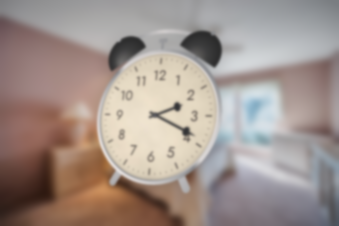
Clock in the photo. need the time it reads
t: 2:19
